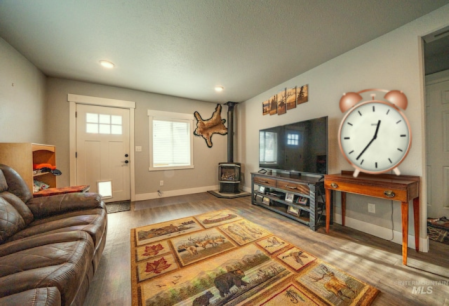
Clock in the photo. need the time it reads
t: 12:37
